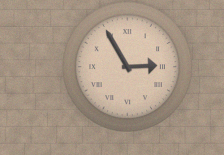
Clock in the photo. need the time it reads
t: 2:55
